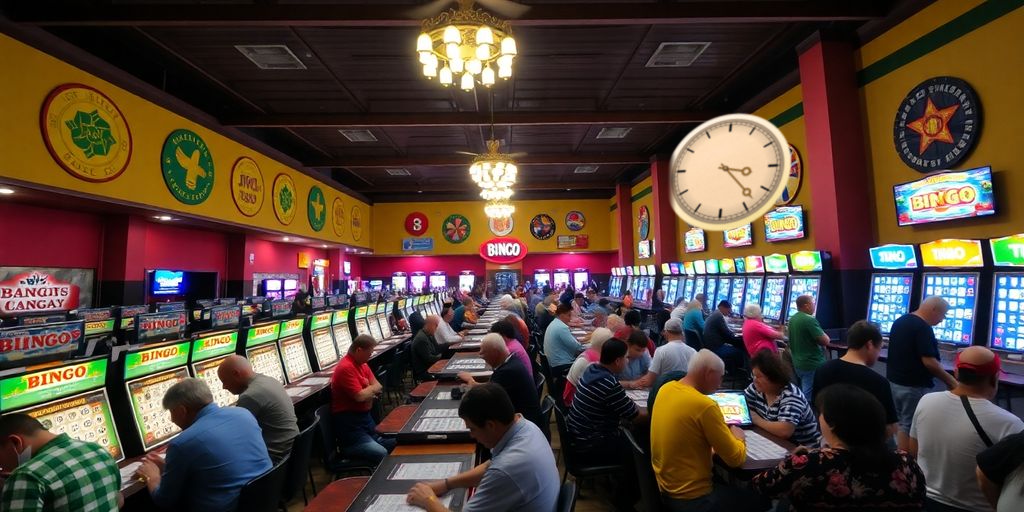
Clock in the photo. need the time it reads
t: 3:23
